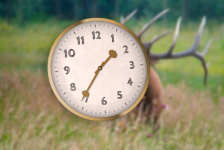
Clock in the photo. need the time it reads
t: 1:36
